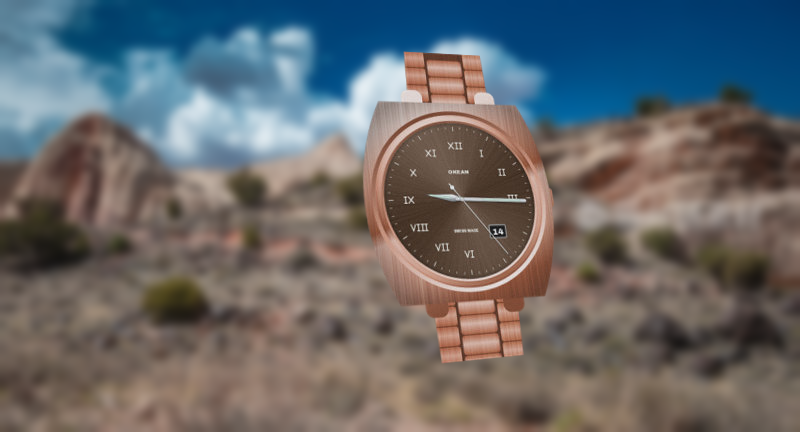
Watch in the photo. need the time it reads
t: 9:15:24
